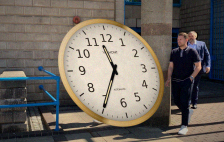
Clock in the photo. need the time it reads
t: 11:35
